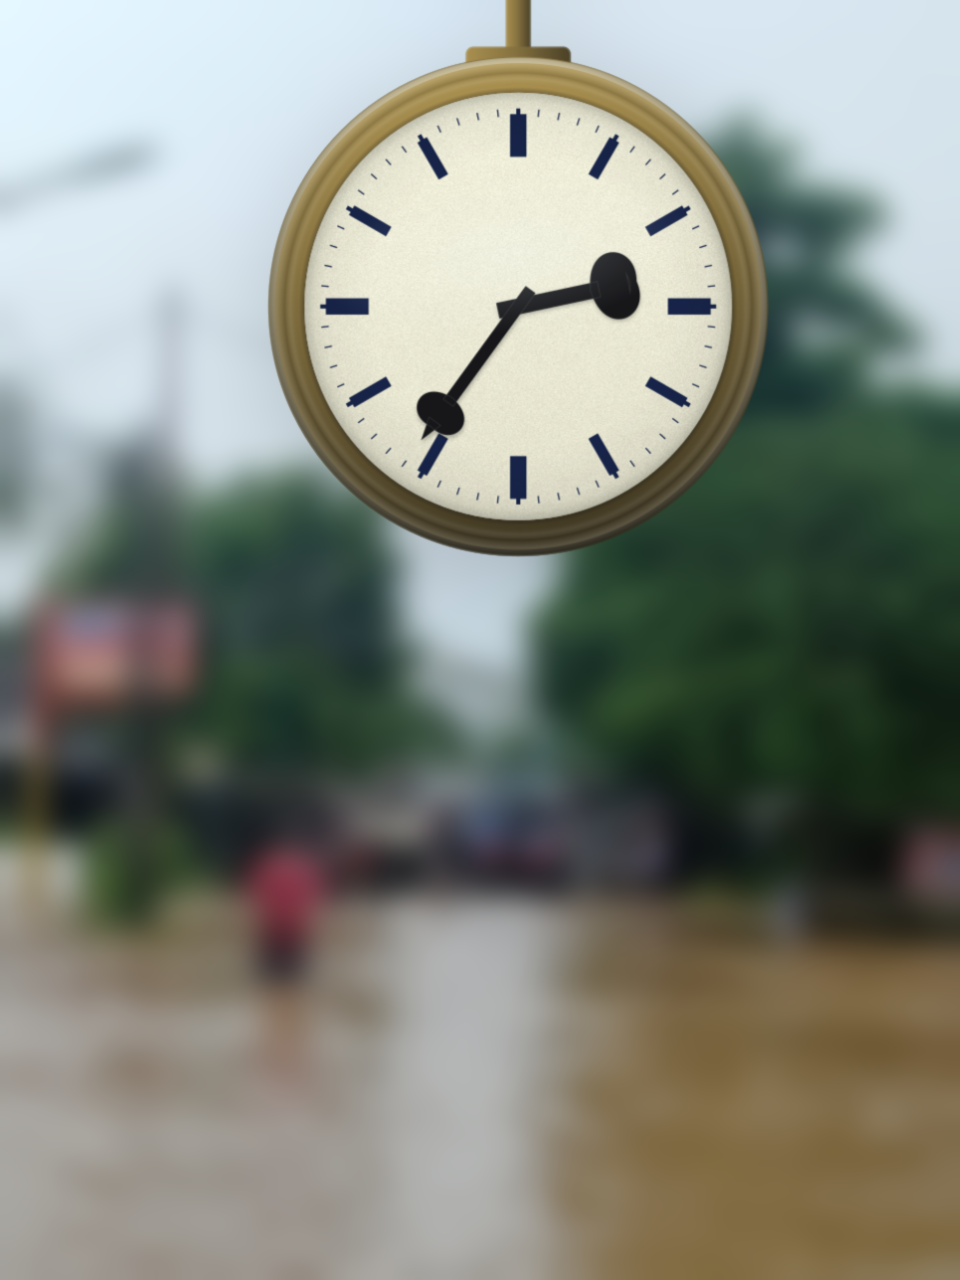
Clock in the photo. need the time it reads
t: 2:36
